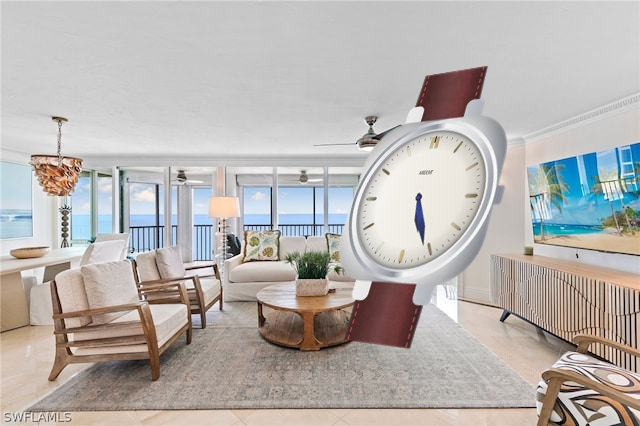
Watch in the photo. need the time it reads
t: 5:26
